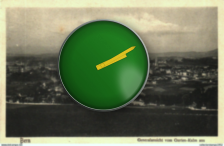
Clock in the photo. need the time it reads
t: 2:10
